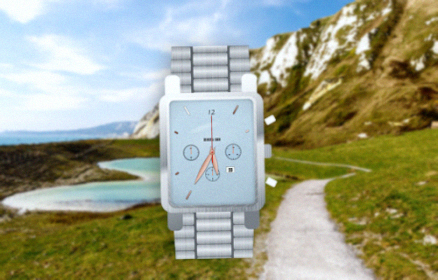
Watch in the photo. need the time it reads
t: 5:35
